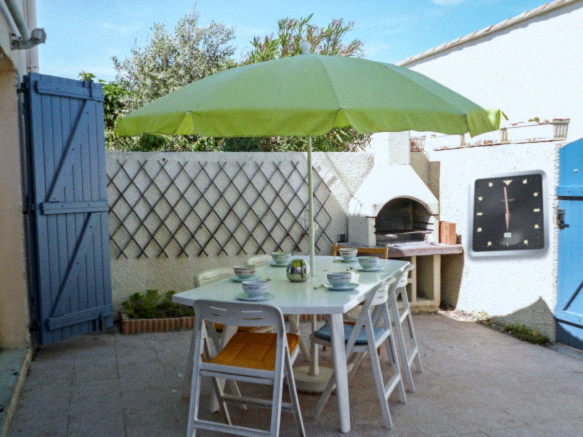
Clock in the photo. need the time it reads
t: 5:59
